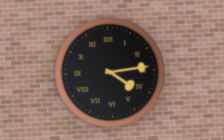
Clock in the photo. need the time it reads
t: 4:14
